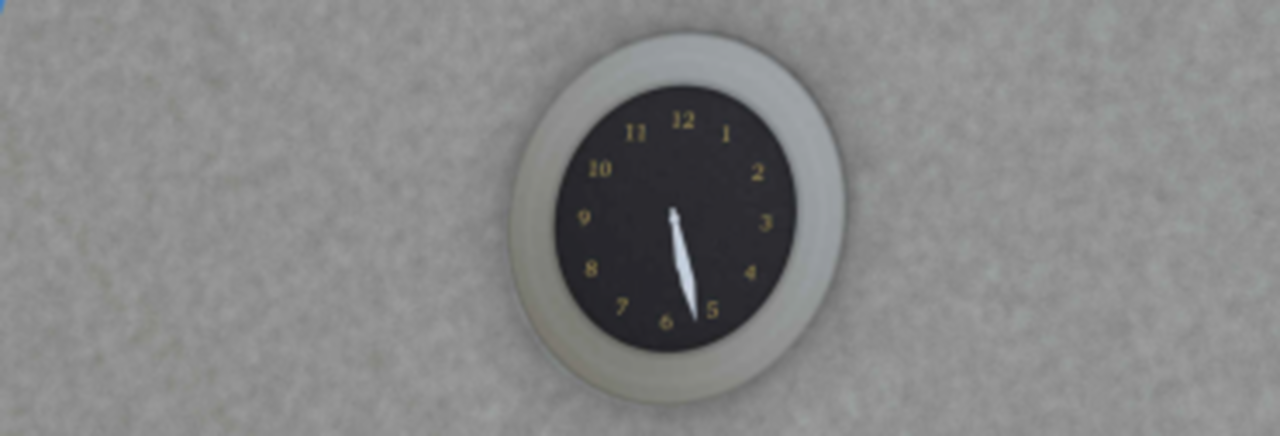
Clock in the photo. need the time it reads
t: 5:27
